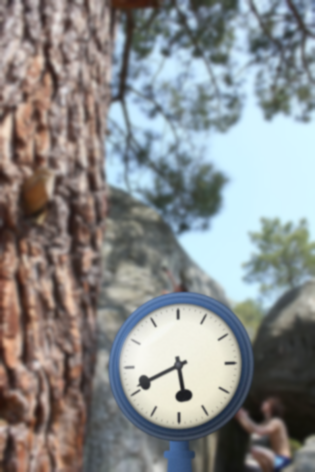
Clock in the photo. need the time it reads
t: 5:41
